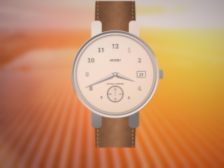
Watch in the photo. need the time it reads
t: 3:41
